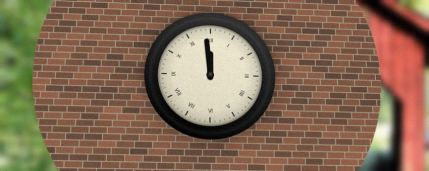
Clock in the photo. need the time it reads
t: 11:59
